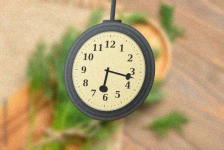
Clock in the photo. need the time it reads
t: 6:17
